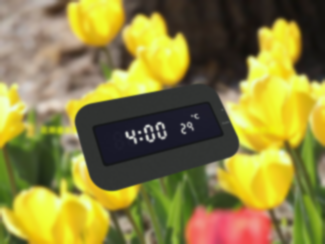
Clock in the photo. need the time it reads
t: 4:00
